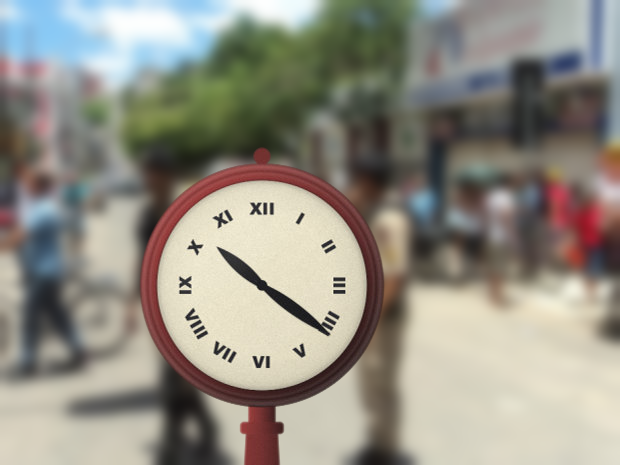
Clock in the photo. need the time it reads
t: 10:21
